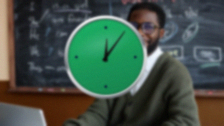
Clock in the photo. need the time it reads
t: 12:06
